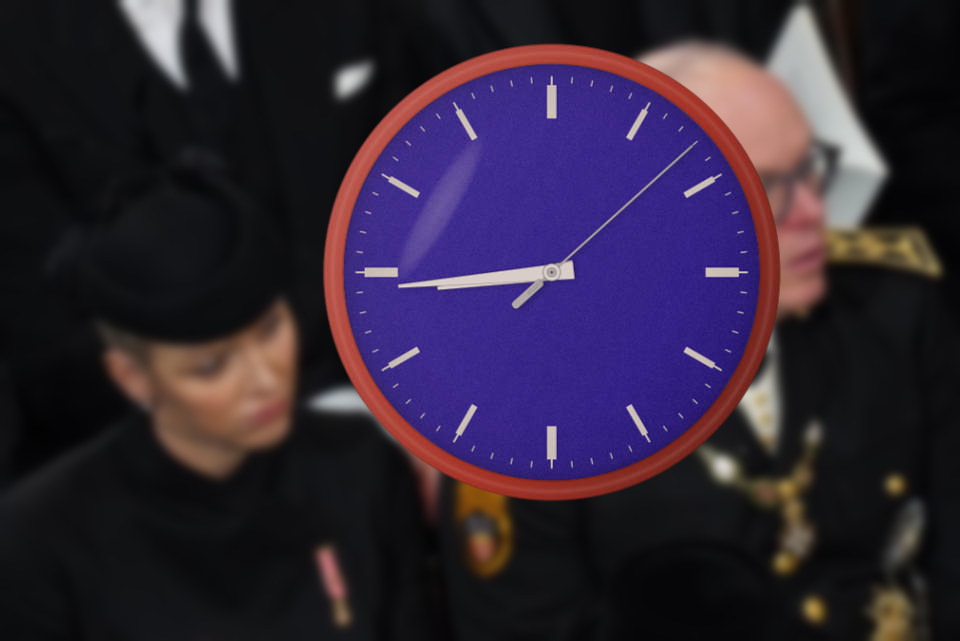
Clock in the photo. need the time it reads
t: 8:44:08
